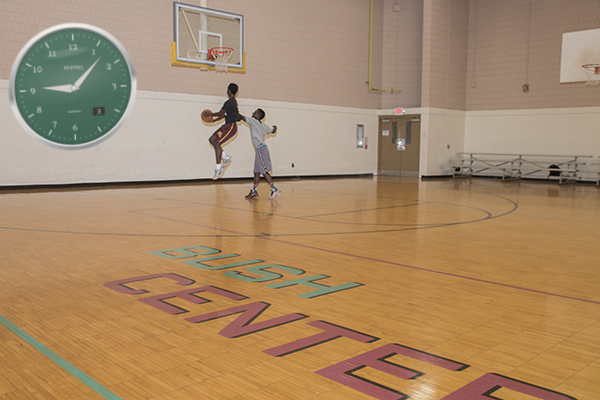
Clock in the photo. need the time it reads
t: 9:07
